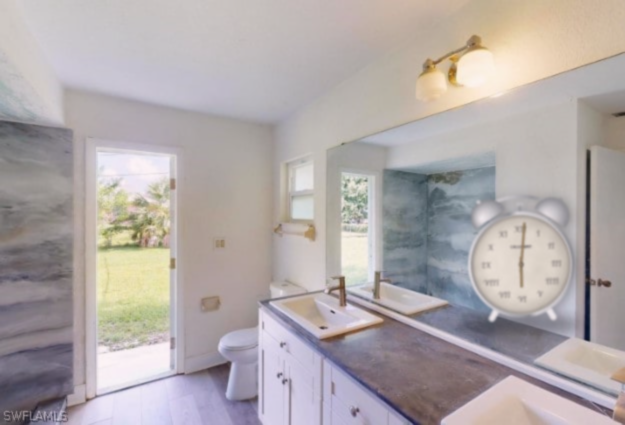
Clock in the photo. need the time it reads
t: 6:01
